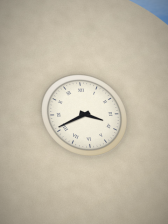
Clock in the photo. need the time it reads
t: 3:41
